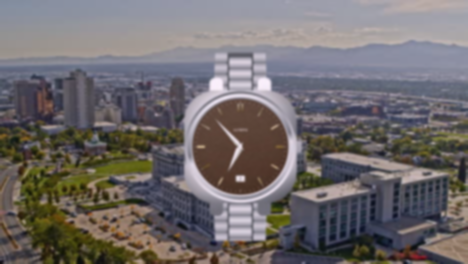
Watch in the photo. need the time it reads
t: 6:53
